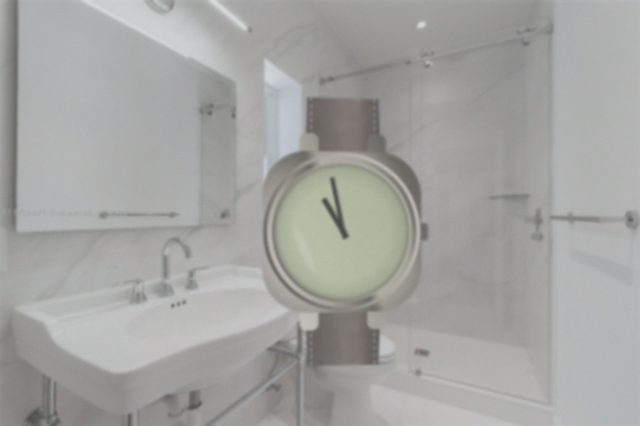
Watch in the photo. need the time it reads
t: 10:58
